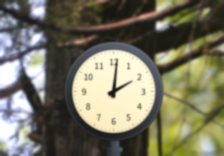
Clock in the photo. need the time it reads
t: 2:01
